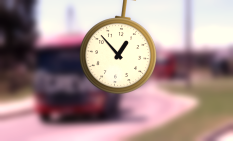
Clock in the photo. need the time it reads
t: 12:52
